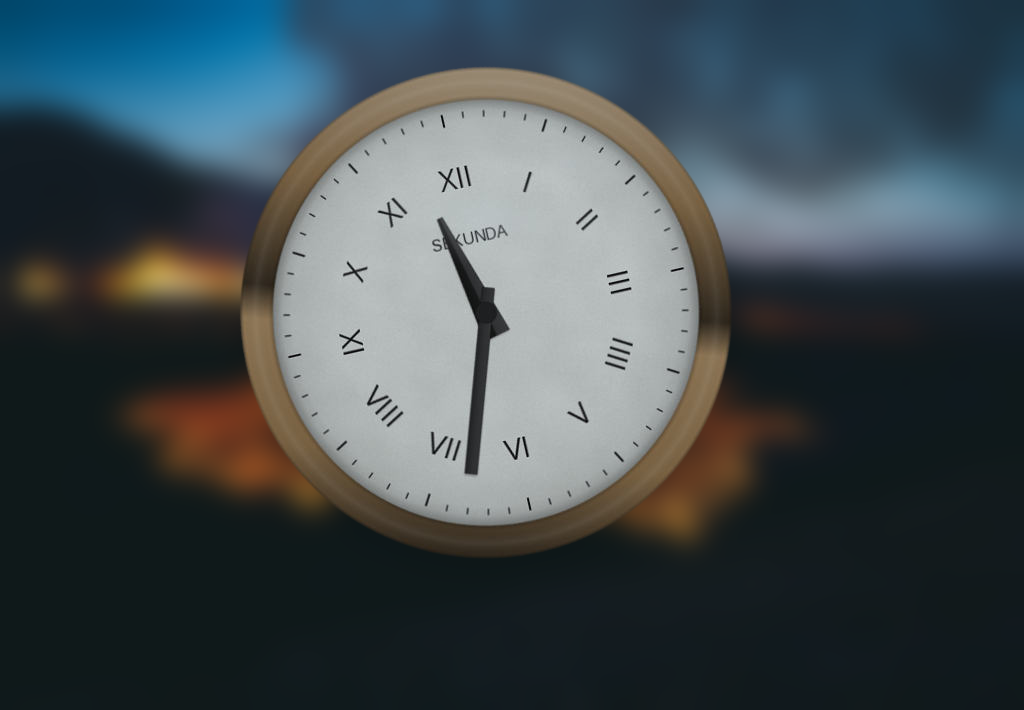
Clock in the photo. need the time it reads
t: 11:33
